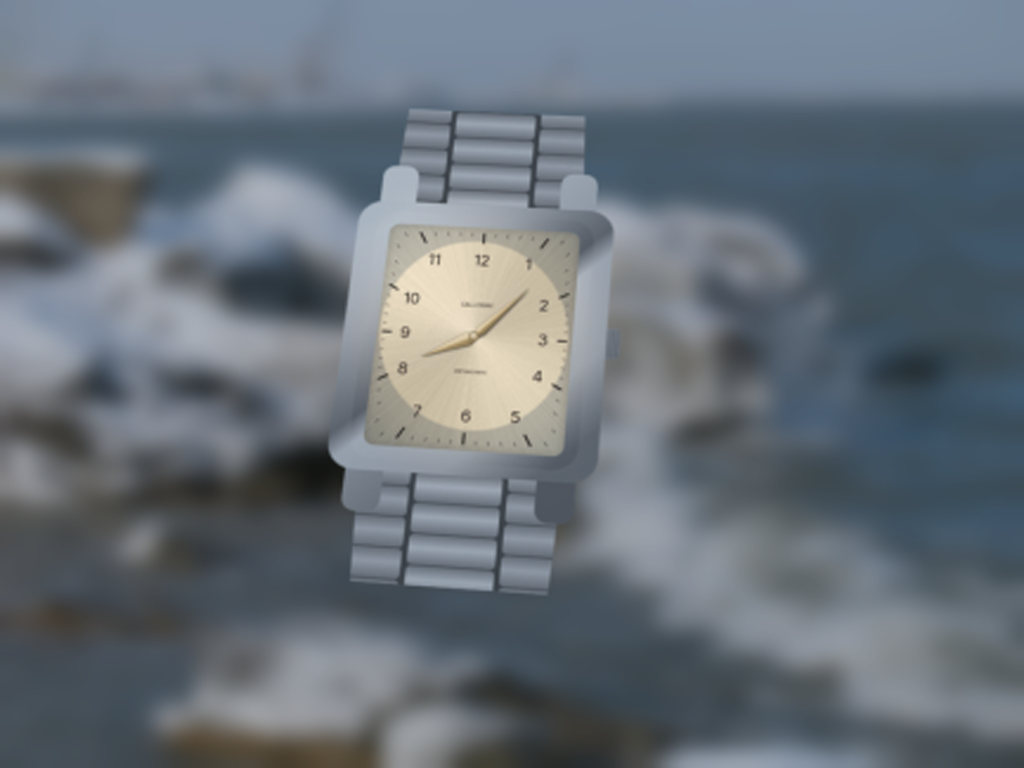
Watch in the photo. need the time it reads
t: 8:07
